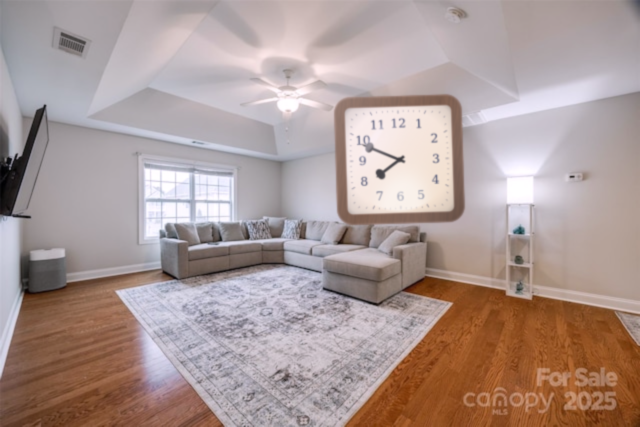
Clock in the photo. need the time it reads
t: 7:49
